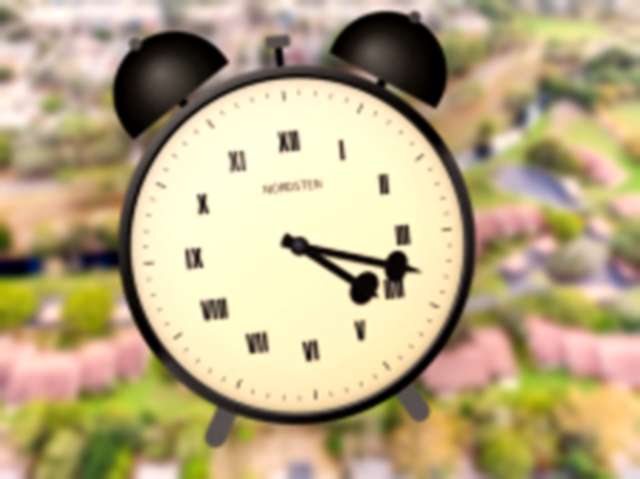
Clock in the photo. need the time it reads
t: 4:18
